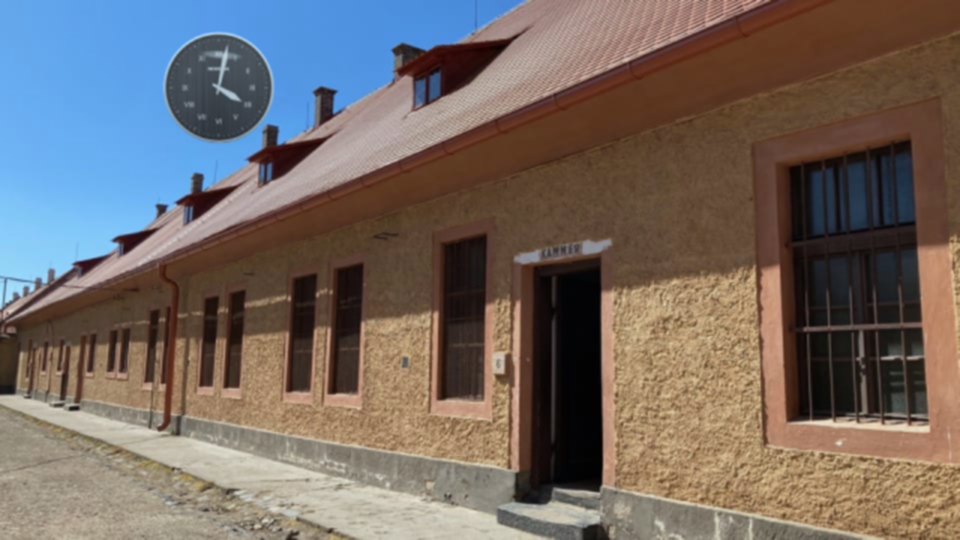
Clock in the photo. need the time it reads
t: 4:02
